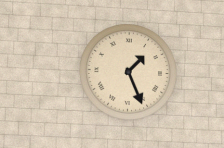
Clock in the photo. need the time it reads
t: 1:26
